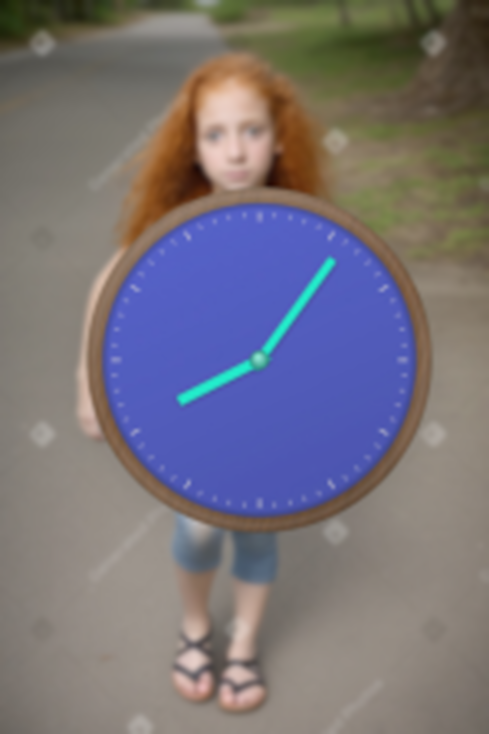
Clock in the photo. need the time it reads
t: 8:06
